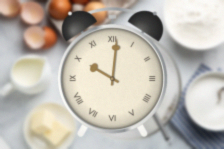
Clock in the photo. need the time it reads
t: 10:01
